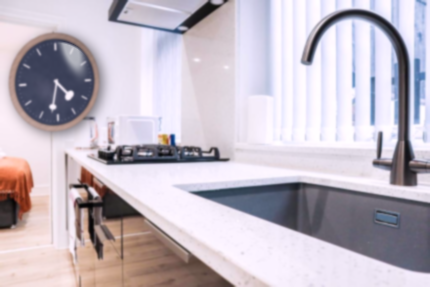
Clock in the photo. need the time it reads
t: 4:32
